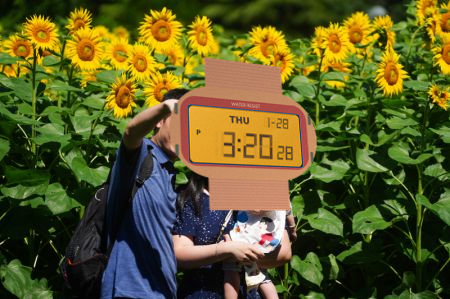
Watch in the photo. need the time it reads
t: 3:20:28
